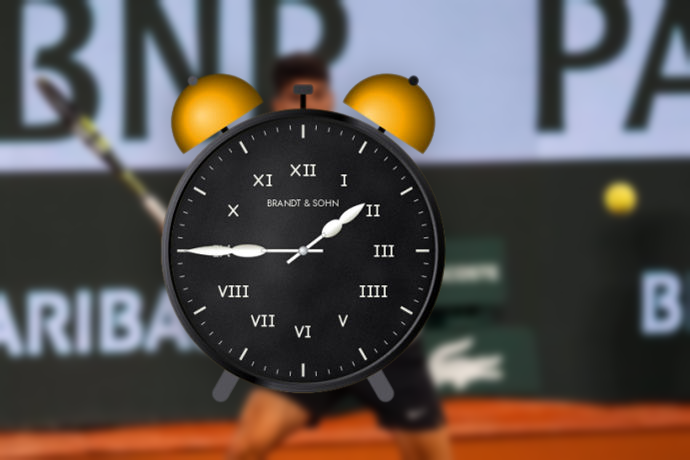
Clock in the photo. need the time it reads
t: 1:45
